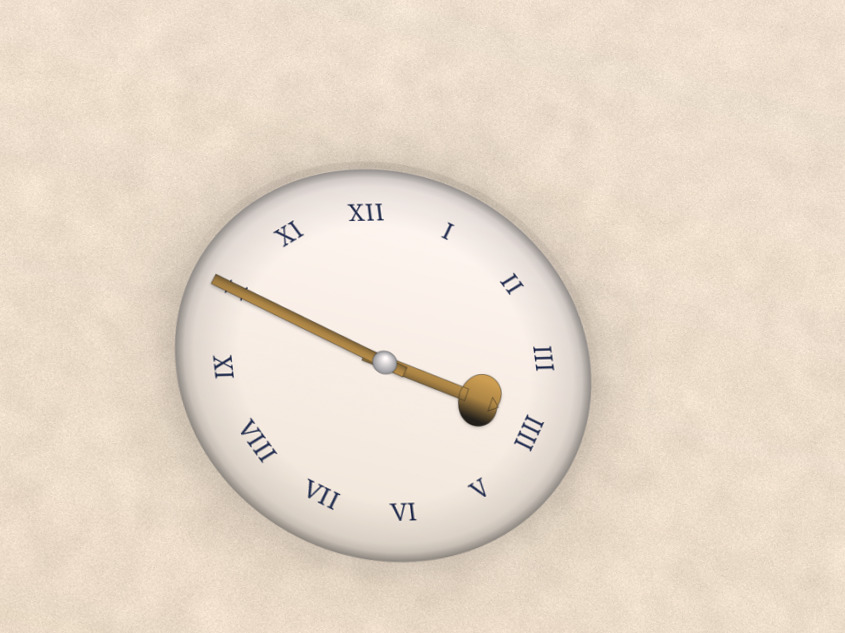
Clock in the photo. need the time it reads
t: 3:50
